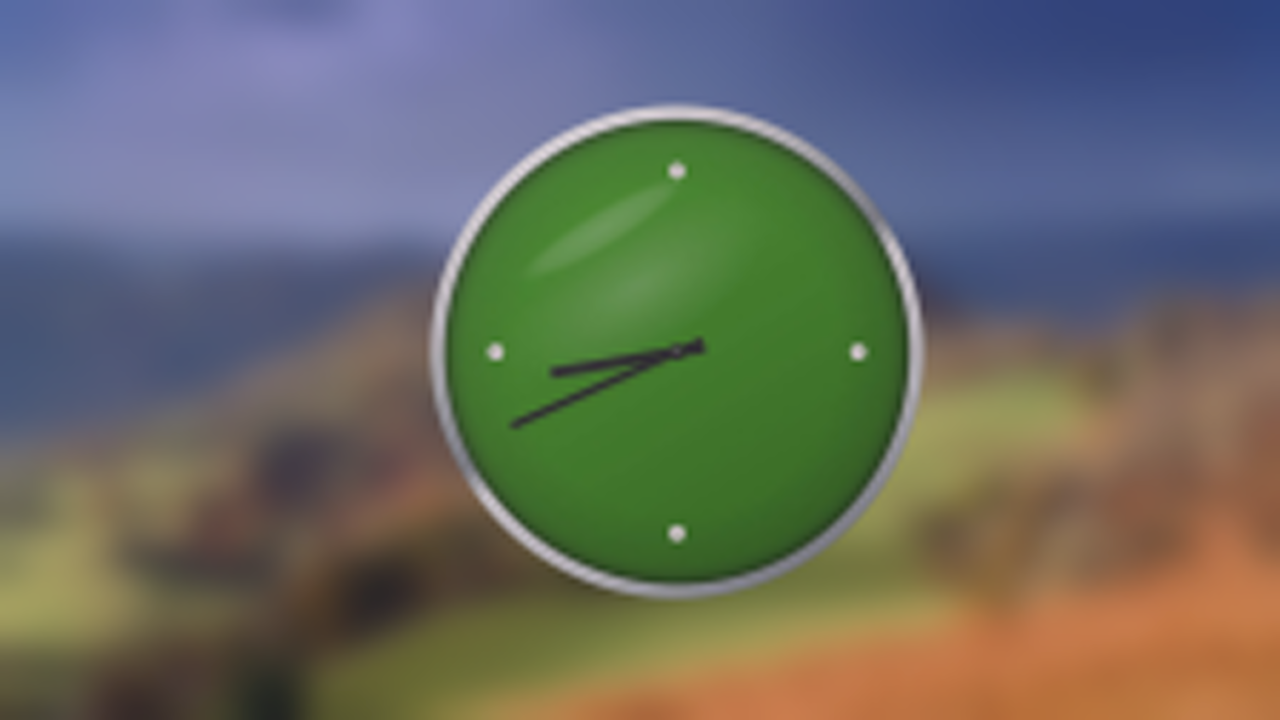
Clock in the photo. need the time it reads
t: 8:41
